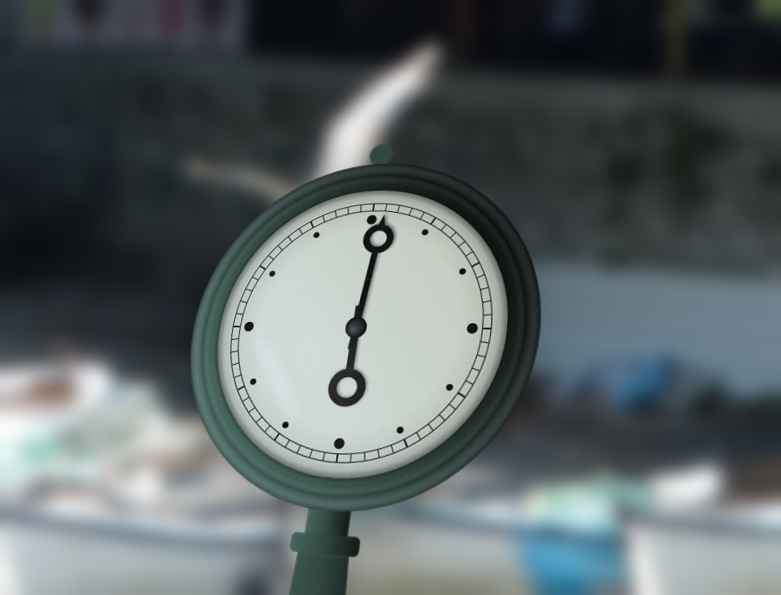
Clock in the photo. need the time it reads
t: 6:01
